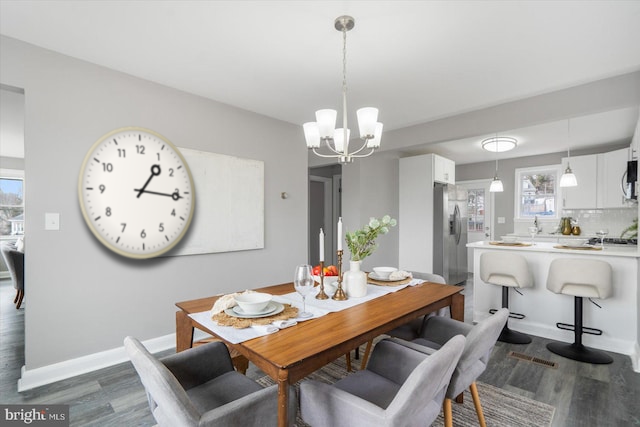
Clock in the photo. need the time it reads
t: 1:16
